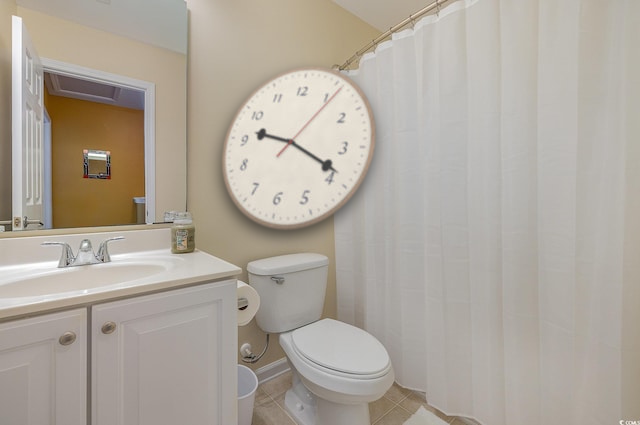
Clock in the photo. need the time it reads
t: 9:19:06
